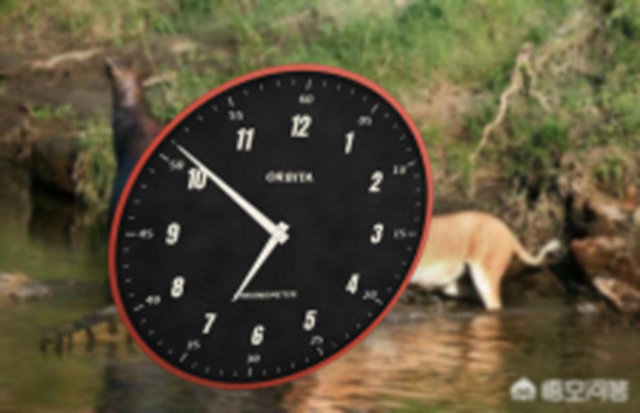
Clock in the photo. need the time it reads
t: 6:51
